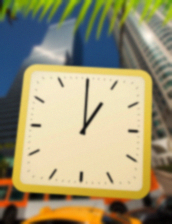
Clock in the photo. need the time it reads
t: 1:00
